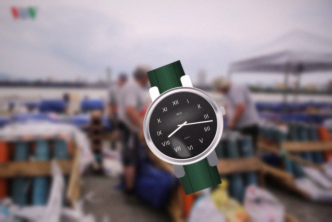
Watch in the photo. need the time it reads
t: 8:17
